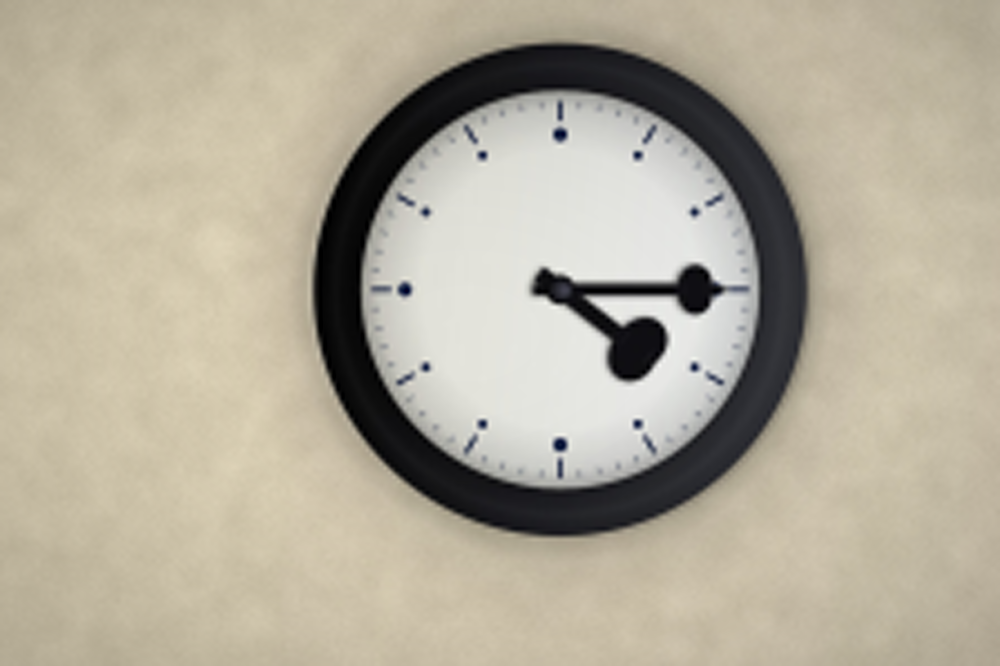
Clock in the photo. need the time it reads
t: 4:15
